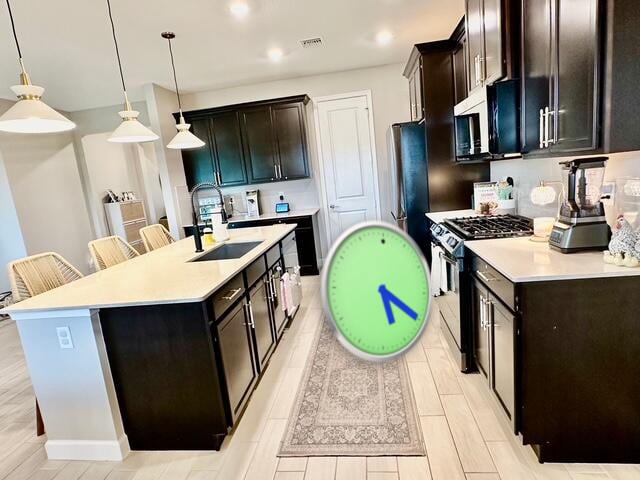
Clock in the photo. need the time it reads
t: 5:20
